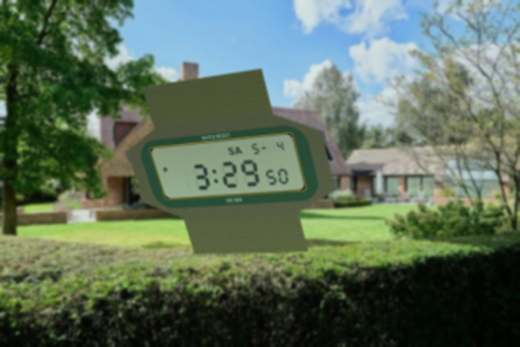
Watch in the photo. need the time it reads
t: 3:29:50
